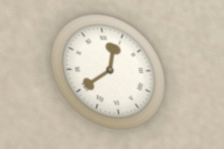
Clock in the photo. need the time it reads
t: 12:40
